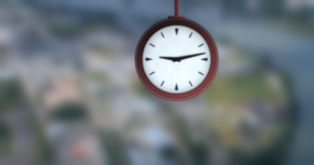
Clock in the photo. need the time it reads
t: 9:13
